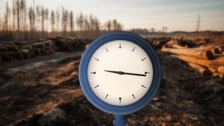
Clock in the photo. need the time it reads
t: 9:16
